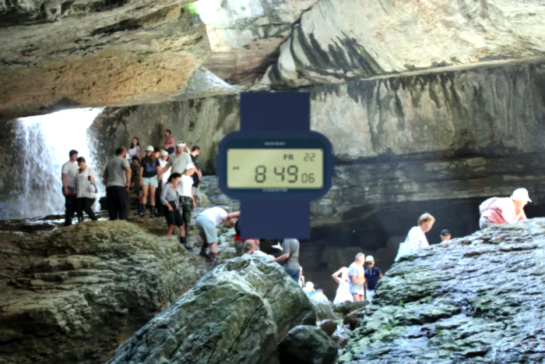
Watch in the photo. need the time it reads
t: 8:49
